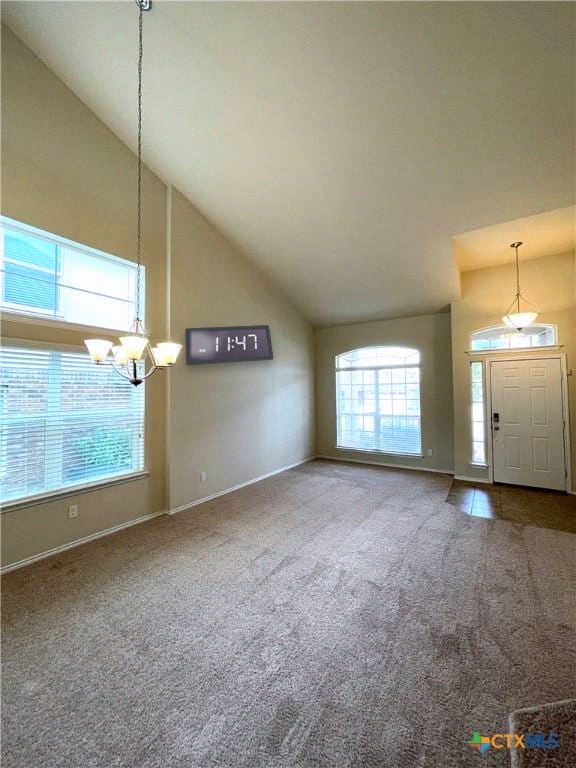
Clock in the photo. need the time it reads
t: 11:47
